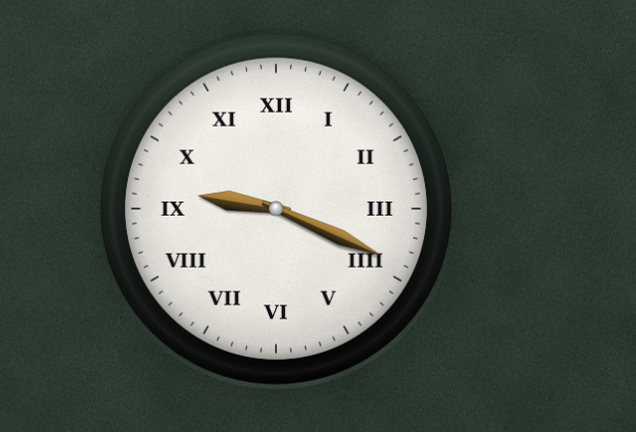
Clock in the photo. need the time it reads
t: 9:19
